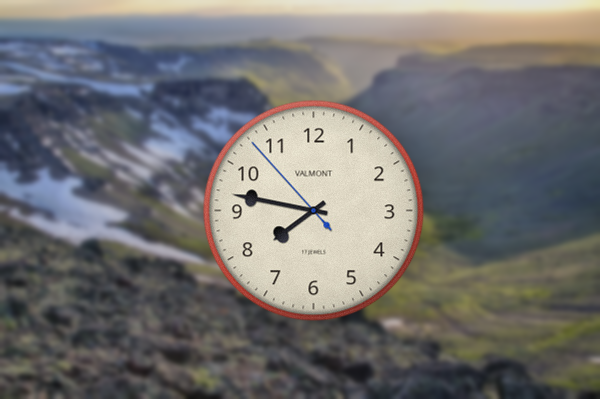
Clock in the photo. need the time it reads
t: 7:46:53
